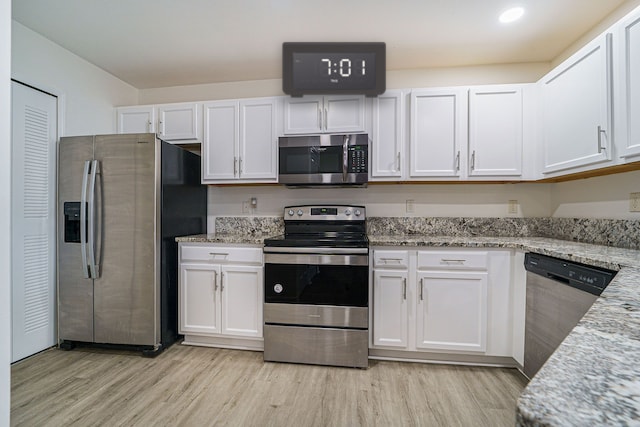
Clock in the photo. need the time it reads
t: 7:01
